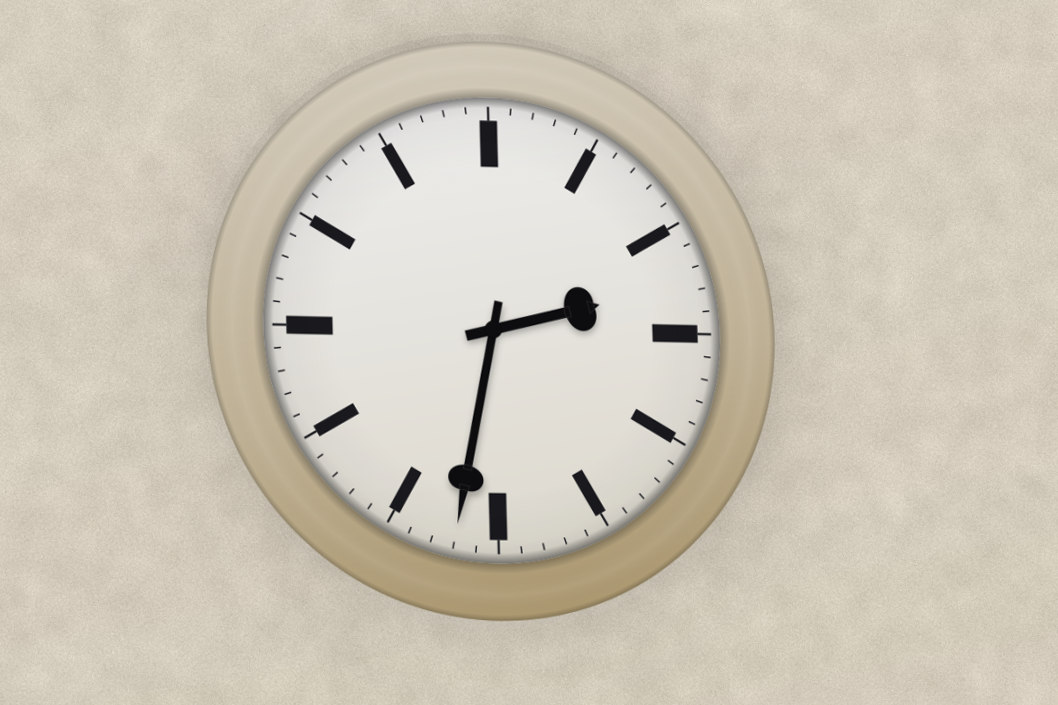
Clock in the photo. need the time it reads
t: 2:32
